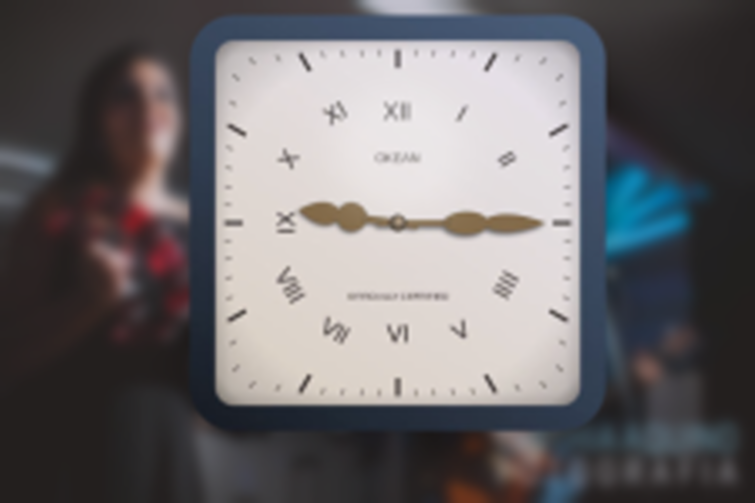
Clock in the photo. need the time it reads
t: 9:15
